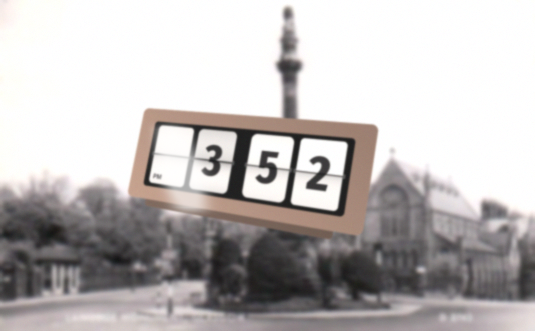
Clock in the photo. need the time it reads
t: 3:52
